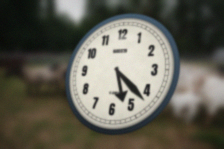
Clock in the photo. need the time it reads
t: 5:22
